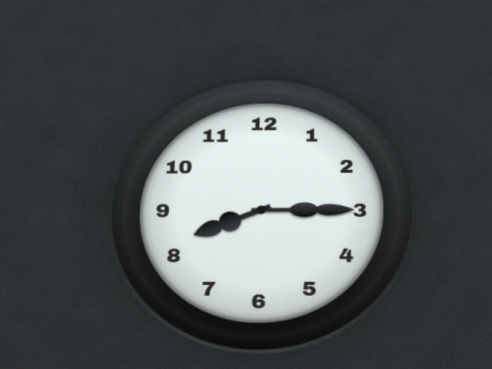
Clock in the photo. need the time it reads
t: 8:15
